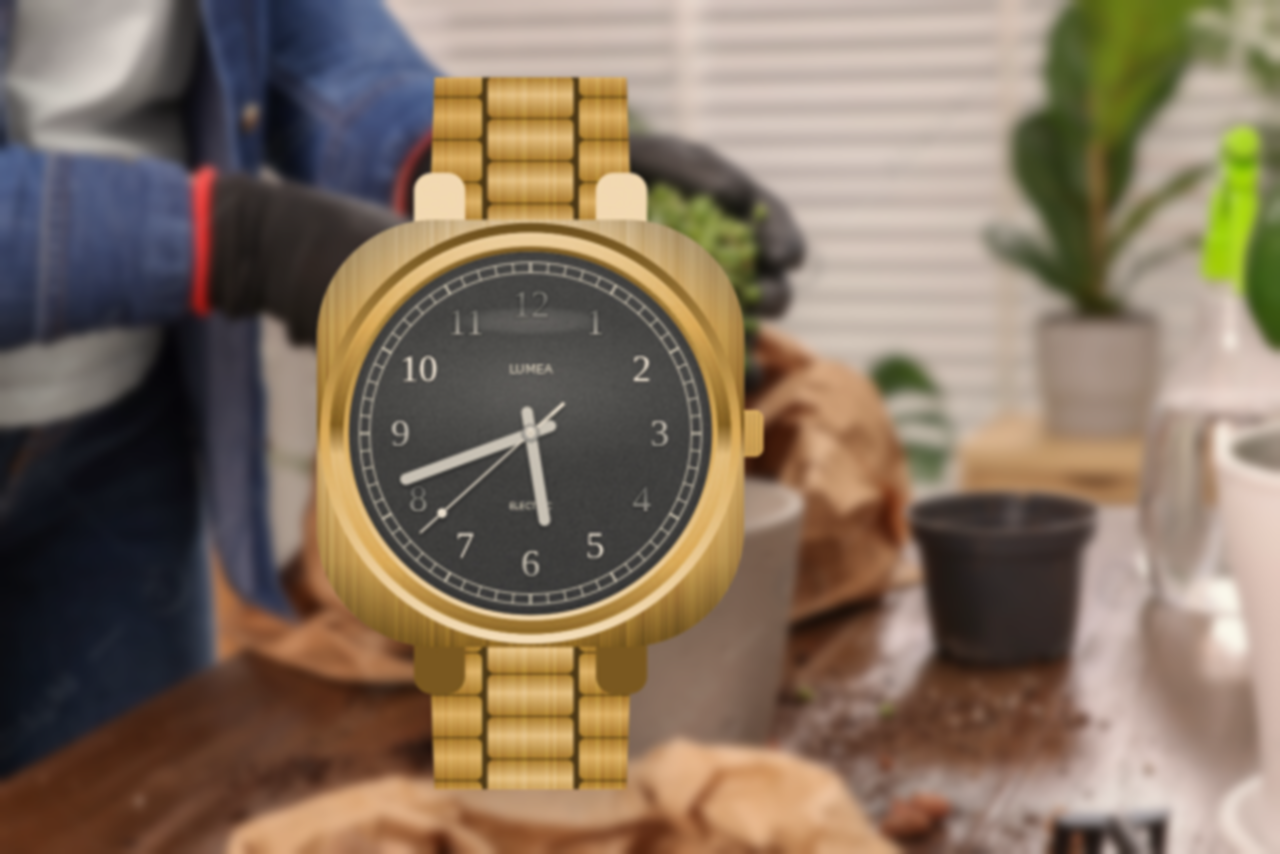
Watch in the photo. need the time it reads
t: 5:41:38
